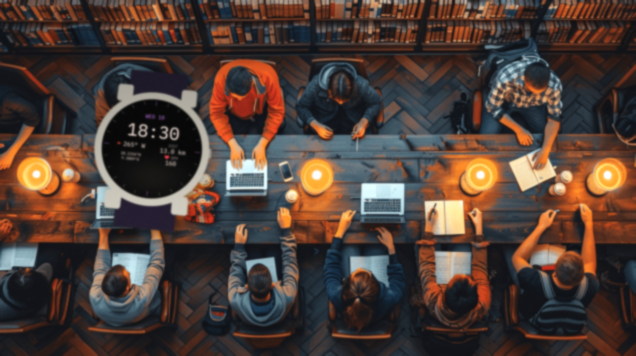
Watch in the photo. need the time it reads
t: 18:30
